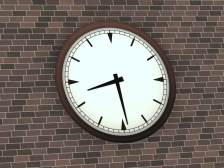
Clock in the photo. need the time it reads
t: 8:29
